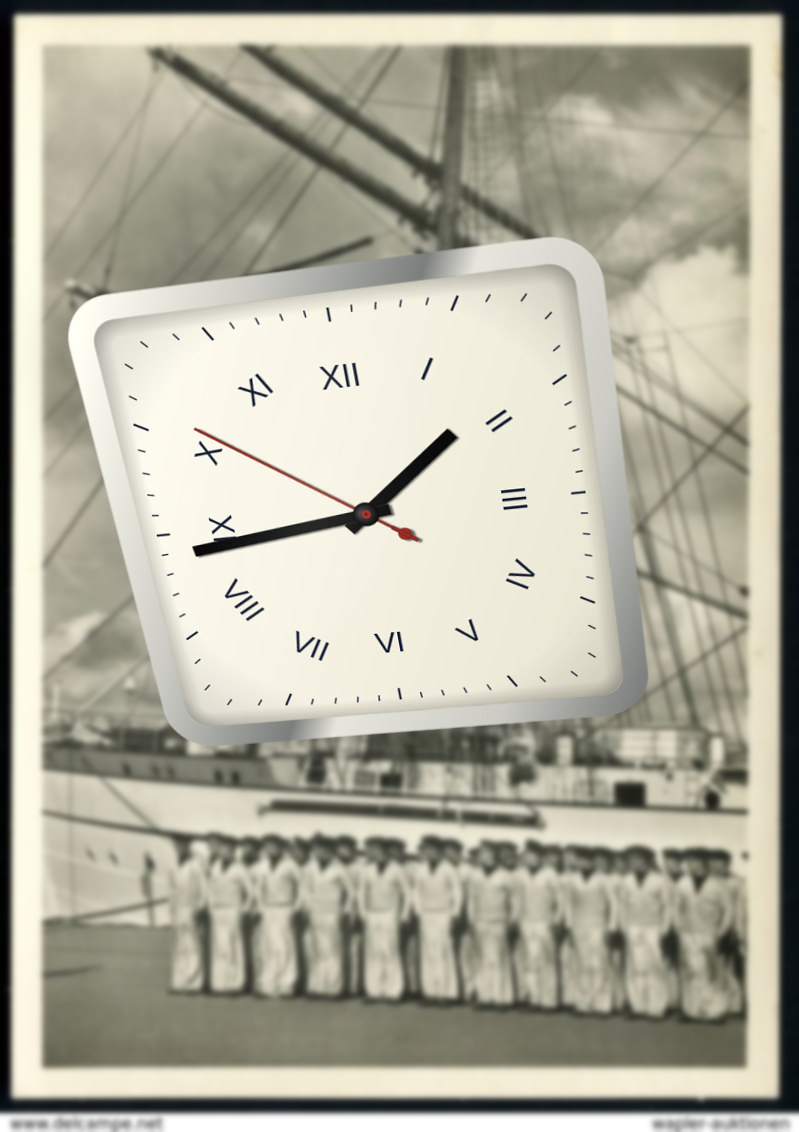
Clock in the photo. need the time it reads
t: 1:43:51
